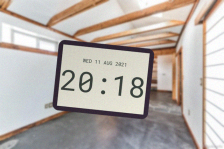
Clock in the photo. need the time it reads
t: 20:18
